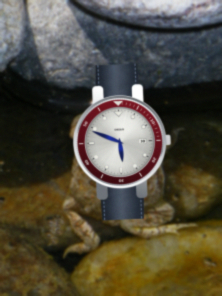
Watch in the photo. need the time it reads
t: 5:49
